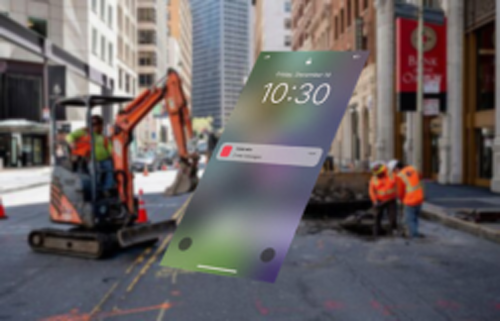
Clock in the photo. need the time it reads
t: 10:30
